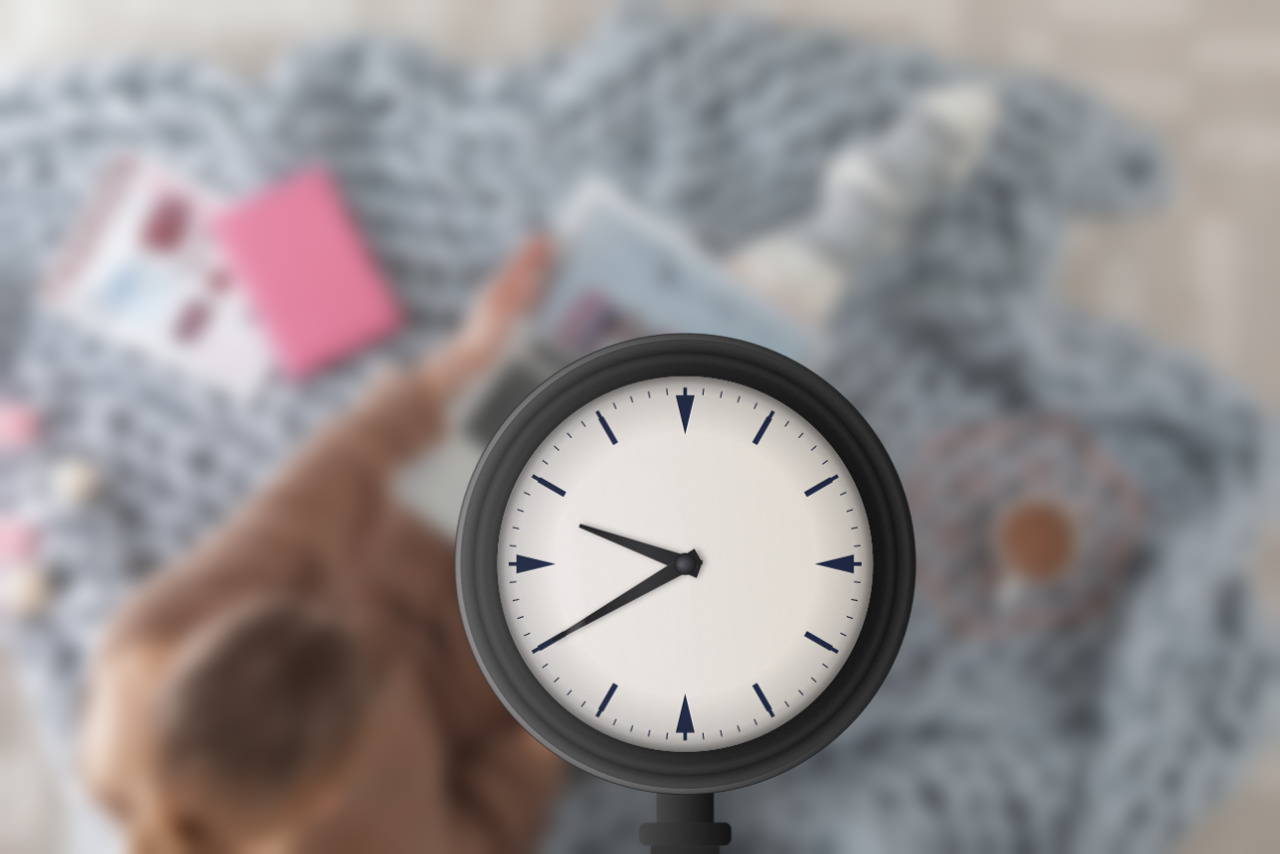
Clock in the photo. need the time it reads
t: 9:40
